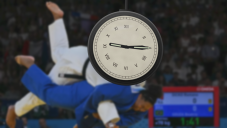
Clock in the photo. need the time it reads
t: 9:15
